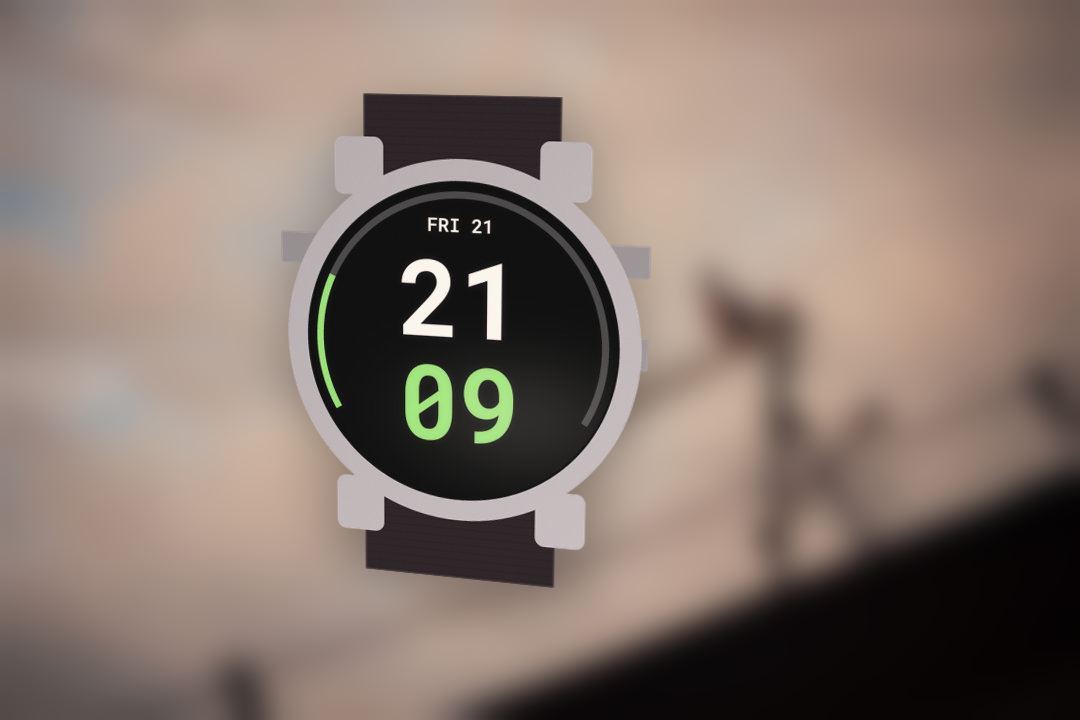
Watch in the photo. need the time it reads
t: 21:09
